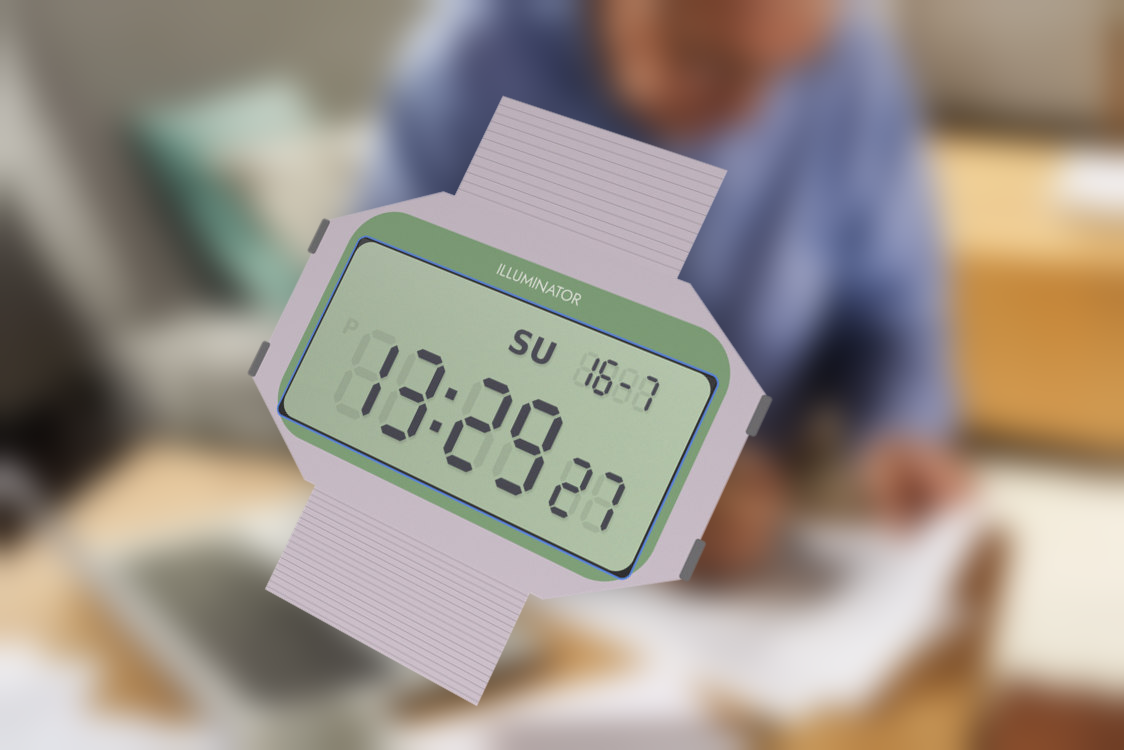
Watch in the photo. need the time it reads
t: 13:29:27
